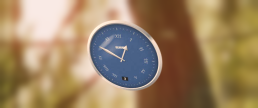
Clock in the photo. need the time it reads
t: 12:50
